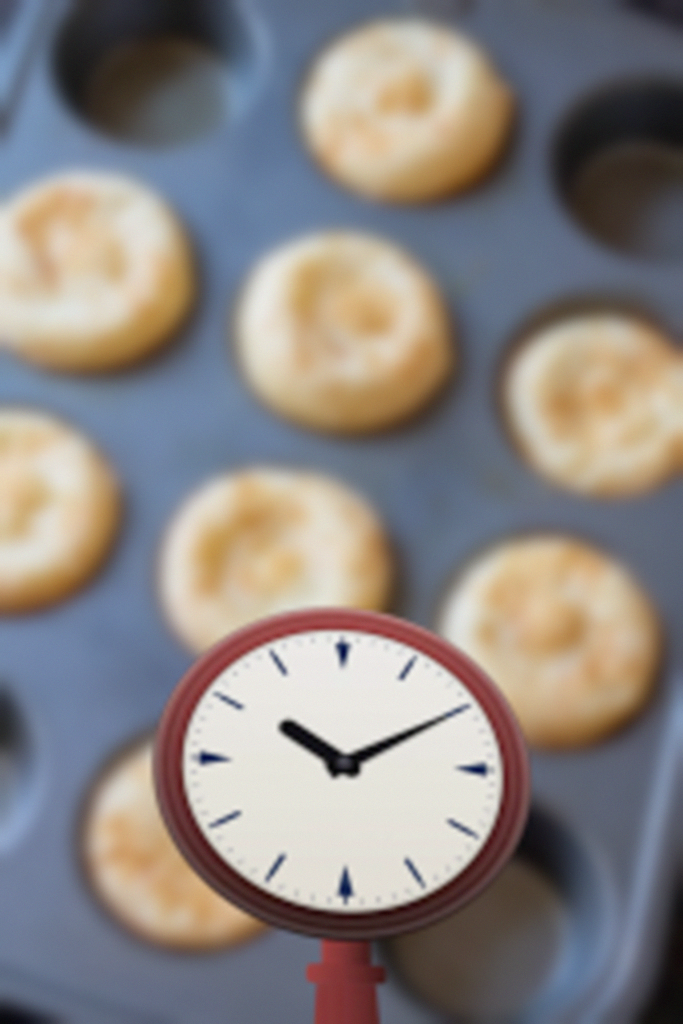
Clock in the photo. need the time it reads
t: 10:10
